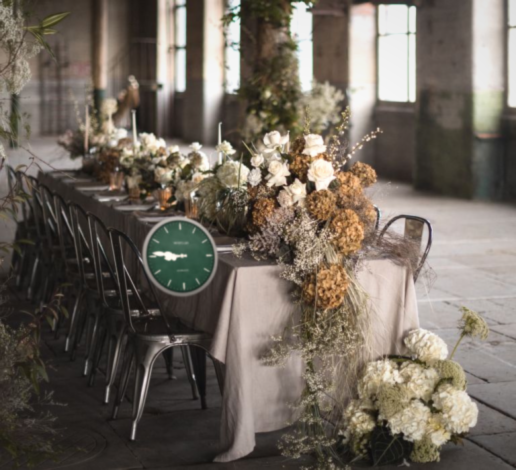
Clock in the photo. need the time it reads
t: 8:46
